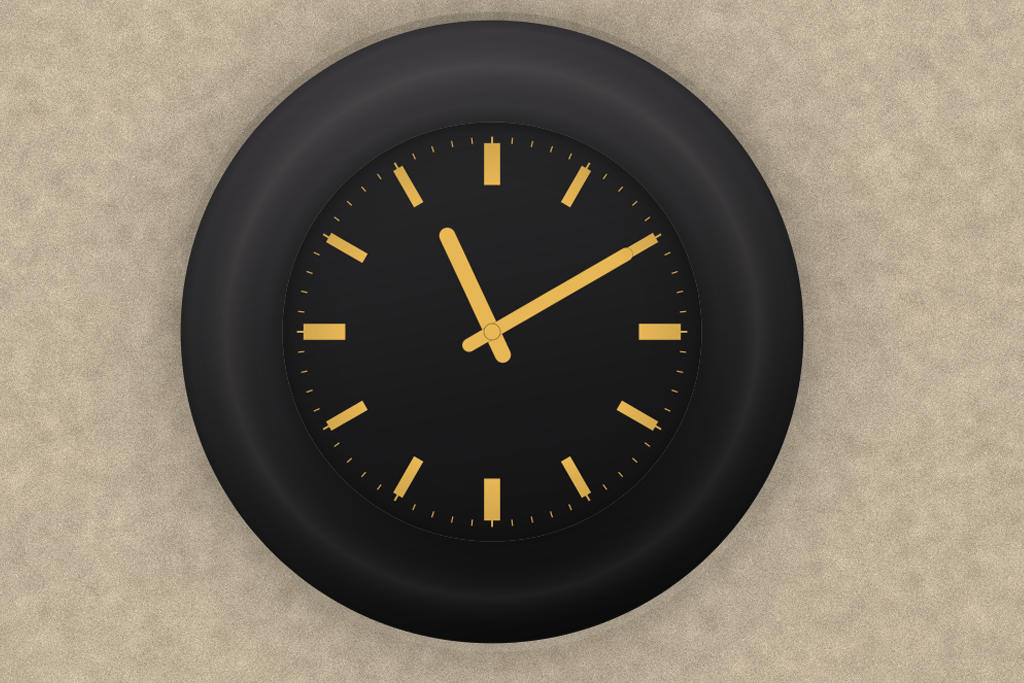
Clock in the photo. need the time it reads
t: 11:10
